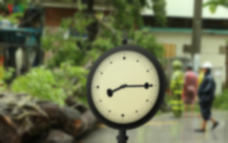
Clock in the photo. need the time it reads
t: 8:15
